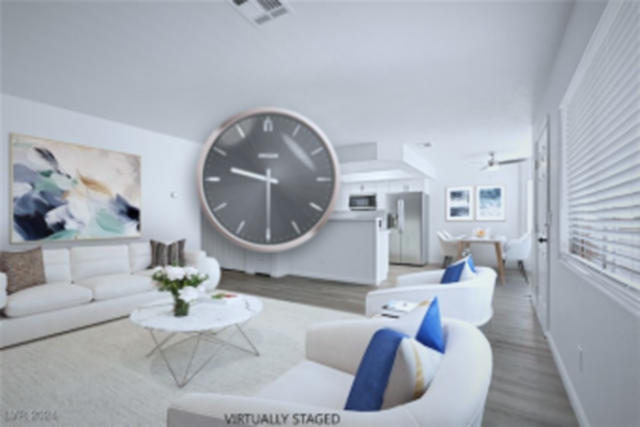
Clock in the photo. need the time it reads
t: 9:30
